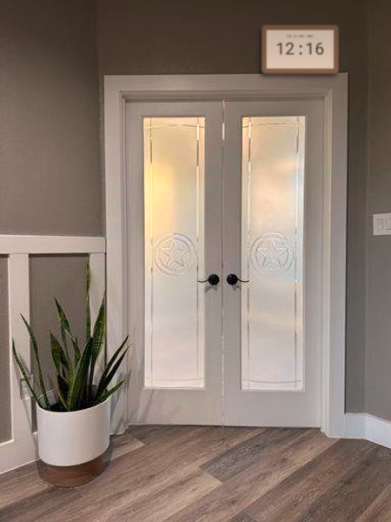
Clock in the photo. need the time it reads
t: 12:16
